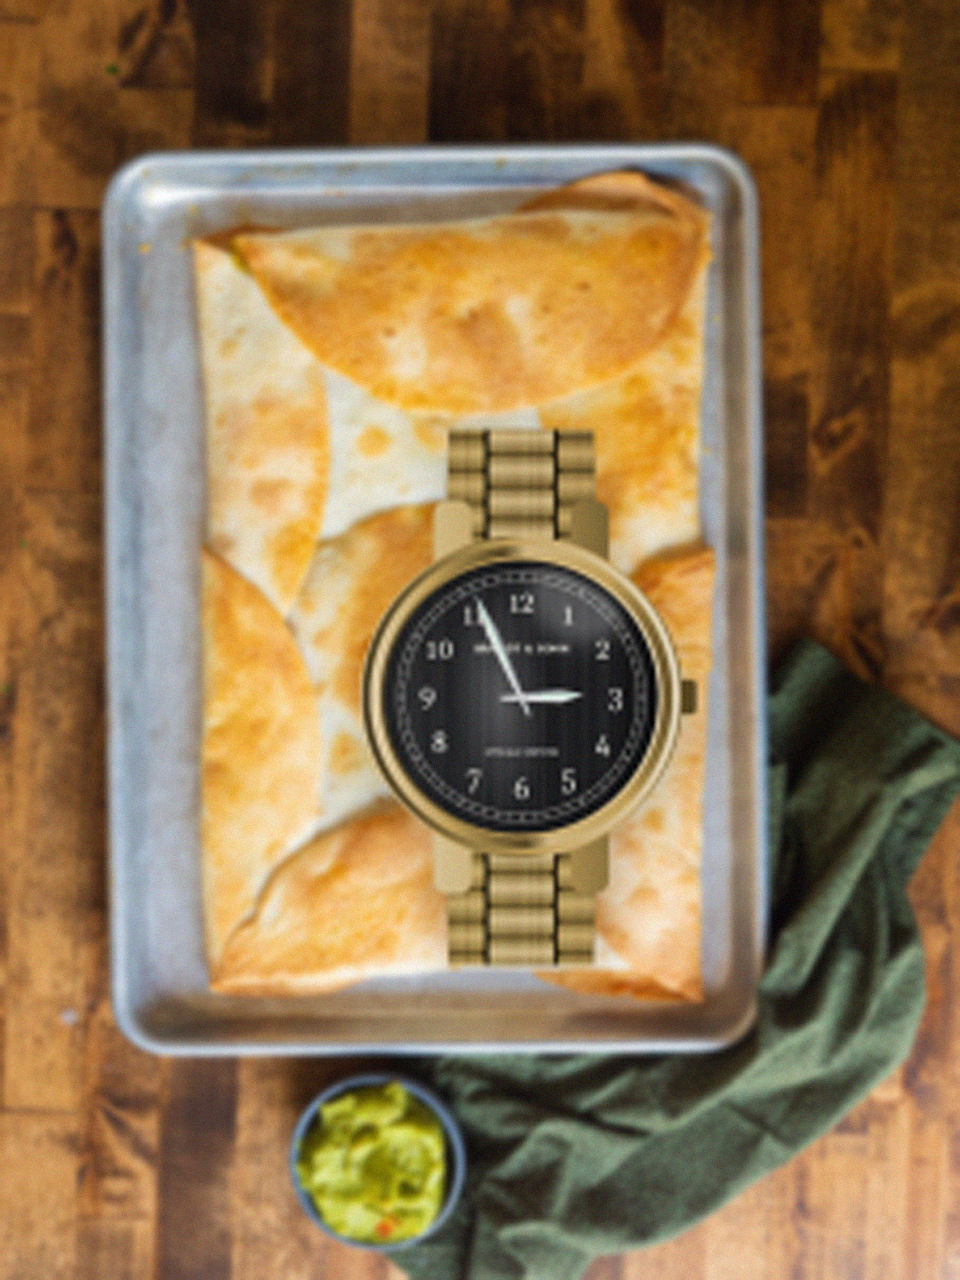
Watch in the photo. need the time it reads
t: 2:56
